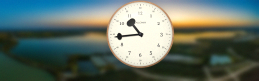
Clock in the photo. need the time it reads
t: 10:44
